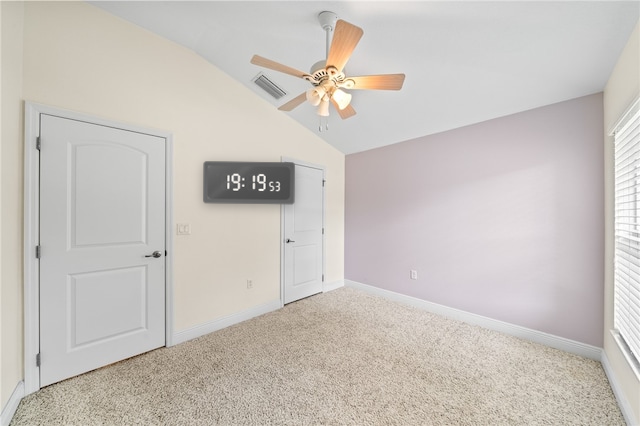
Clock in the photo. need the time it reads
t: 19:19:53
